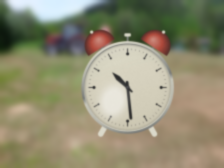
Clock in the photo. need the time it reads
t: 10:29
